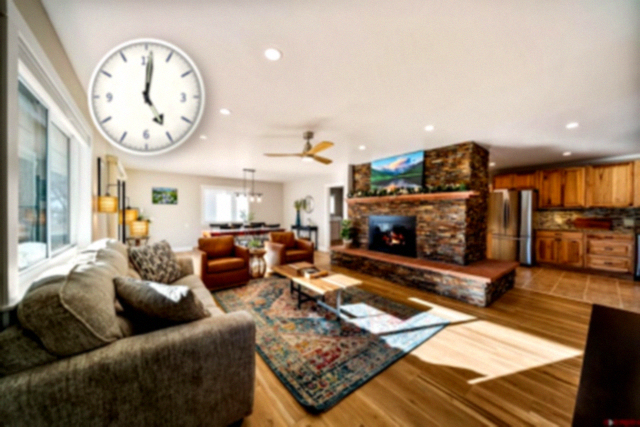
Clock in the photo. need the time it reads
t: 5:01
